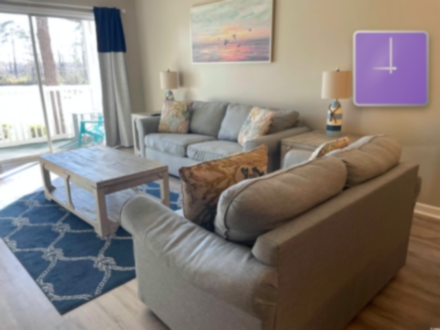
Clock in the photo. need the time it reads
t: 9:00
